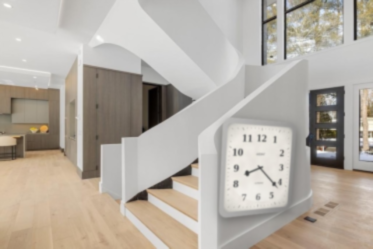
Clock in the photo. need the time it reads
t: 8:22
